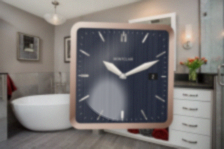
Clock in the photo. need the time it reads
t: 10:11
